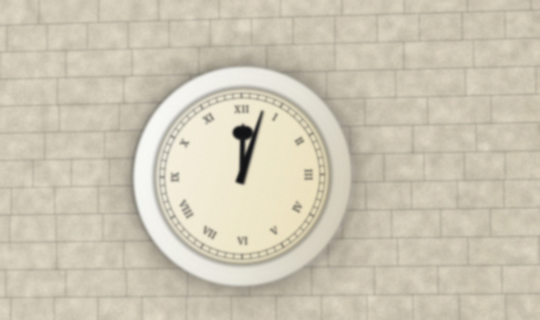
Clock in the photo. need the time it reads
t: 12:03
